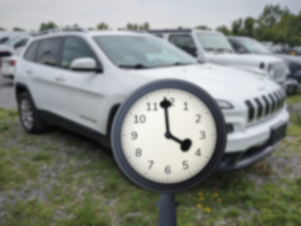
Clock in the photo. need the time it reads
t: 3:59
